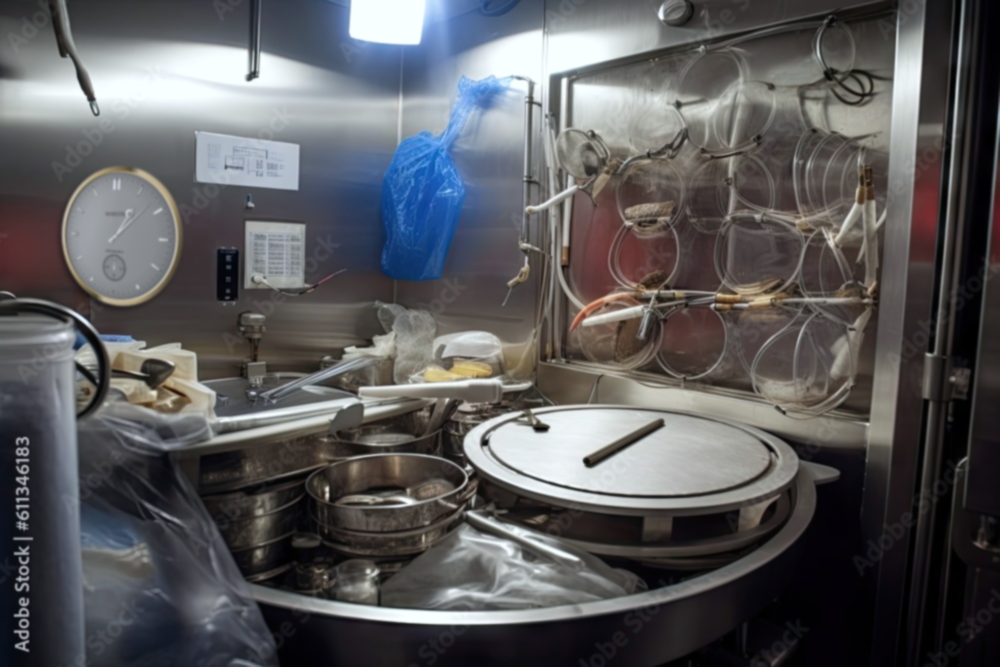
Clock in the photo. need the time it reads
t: 1:08
